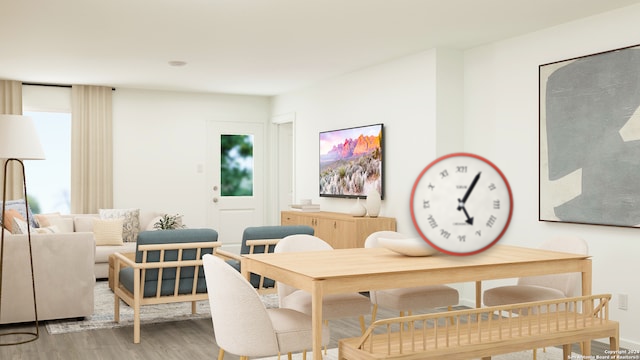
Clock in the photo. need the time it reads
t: 5:05
